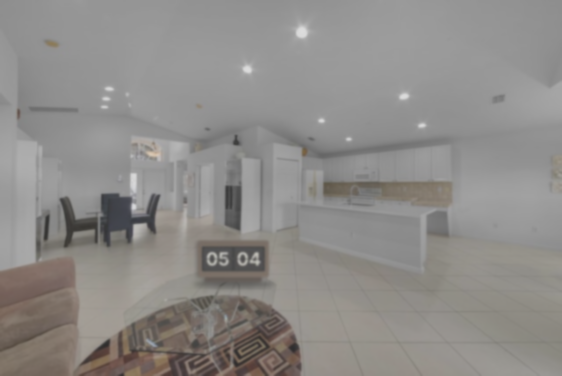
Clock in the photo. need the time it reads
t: 5:04
